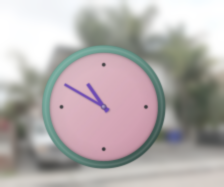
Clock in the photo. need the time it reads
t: 10:50
